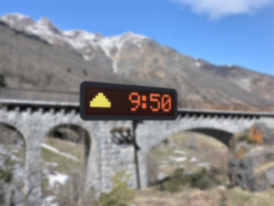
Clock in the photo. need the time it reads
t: 9:50
